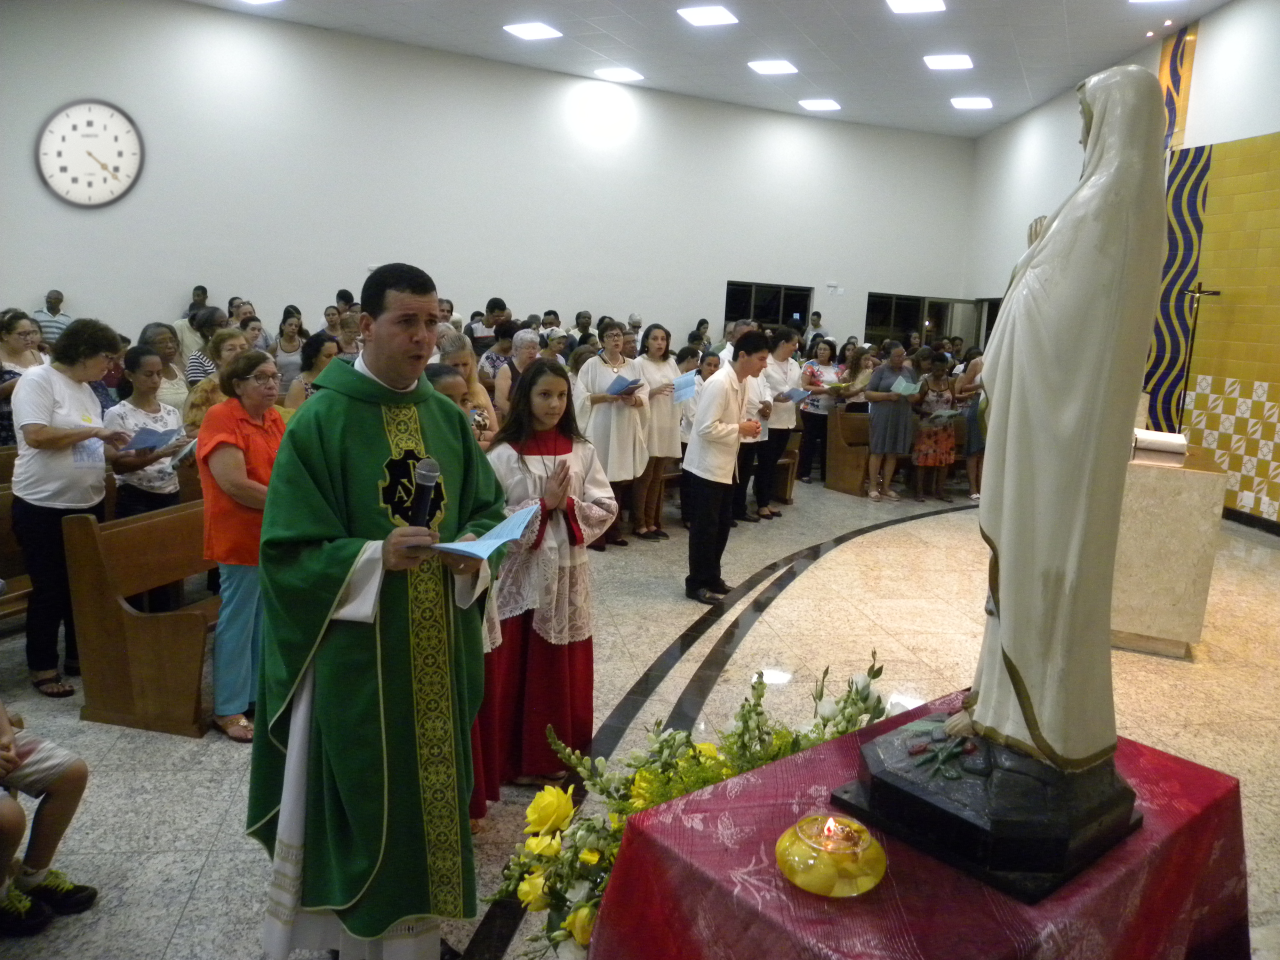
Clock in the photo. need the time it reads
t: 4:22
